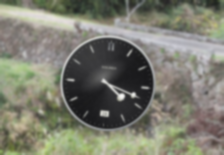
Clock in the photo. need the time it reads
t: 4:18
